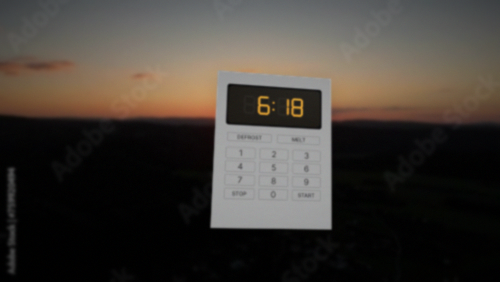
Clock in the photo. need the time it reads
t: 6:18
